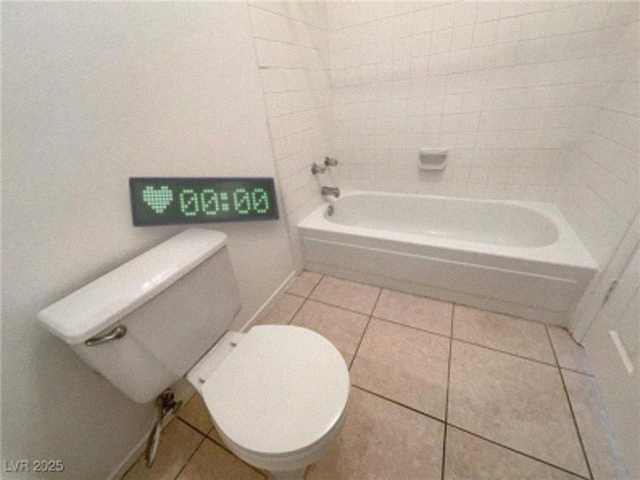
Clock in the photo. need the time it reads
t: 0:00
